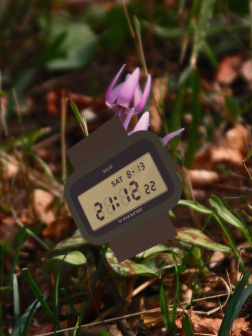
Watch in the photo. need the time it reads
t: 21:12:22
